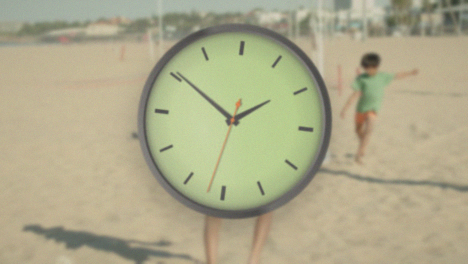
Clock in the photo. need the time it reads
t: 1:50:32
